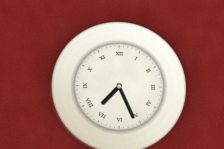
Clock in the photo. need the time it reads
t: 7:26
